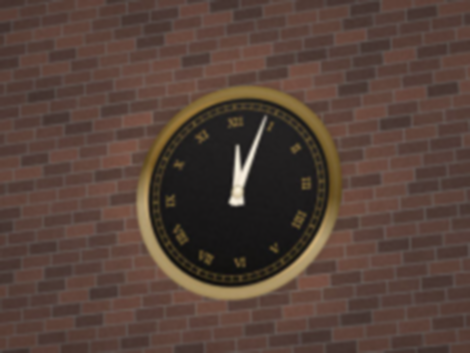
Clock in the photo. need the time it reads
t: 12:04
